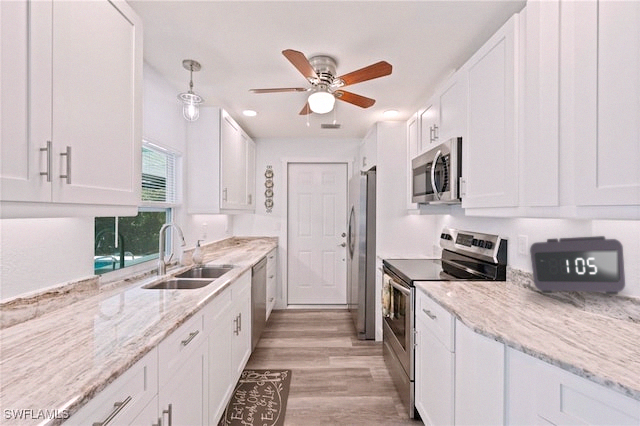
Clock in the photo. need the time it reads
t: 1:05
